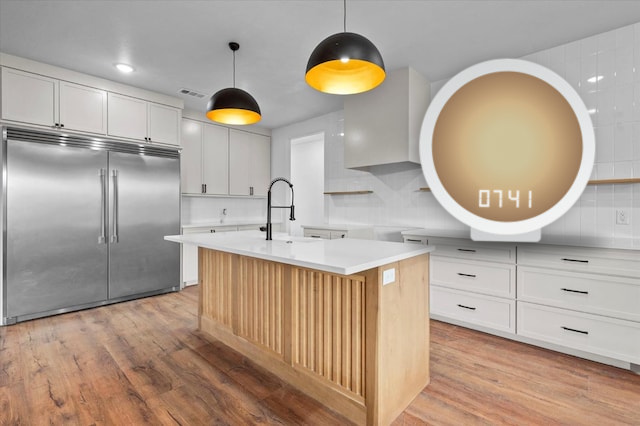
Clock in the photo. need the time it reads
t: 7:41
